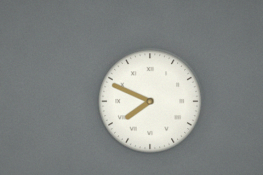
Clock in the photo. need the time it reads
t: 7:49
